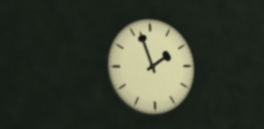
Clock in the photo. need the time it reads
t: 1:57
